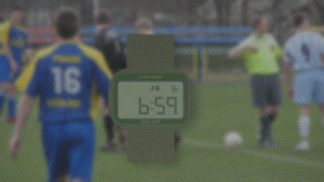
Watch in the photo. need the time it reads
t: 6:59
